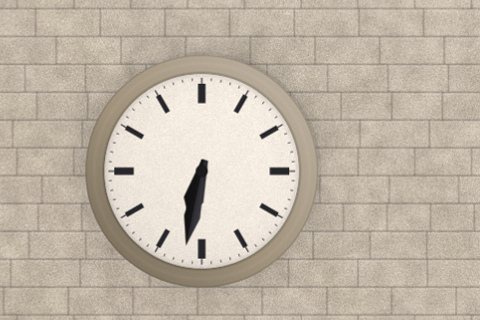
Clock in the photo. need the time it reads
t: 6:32
